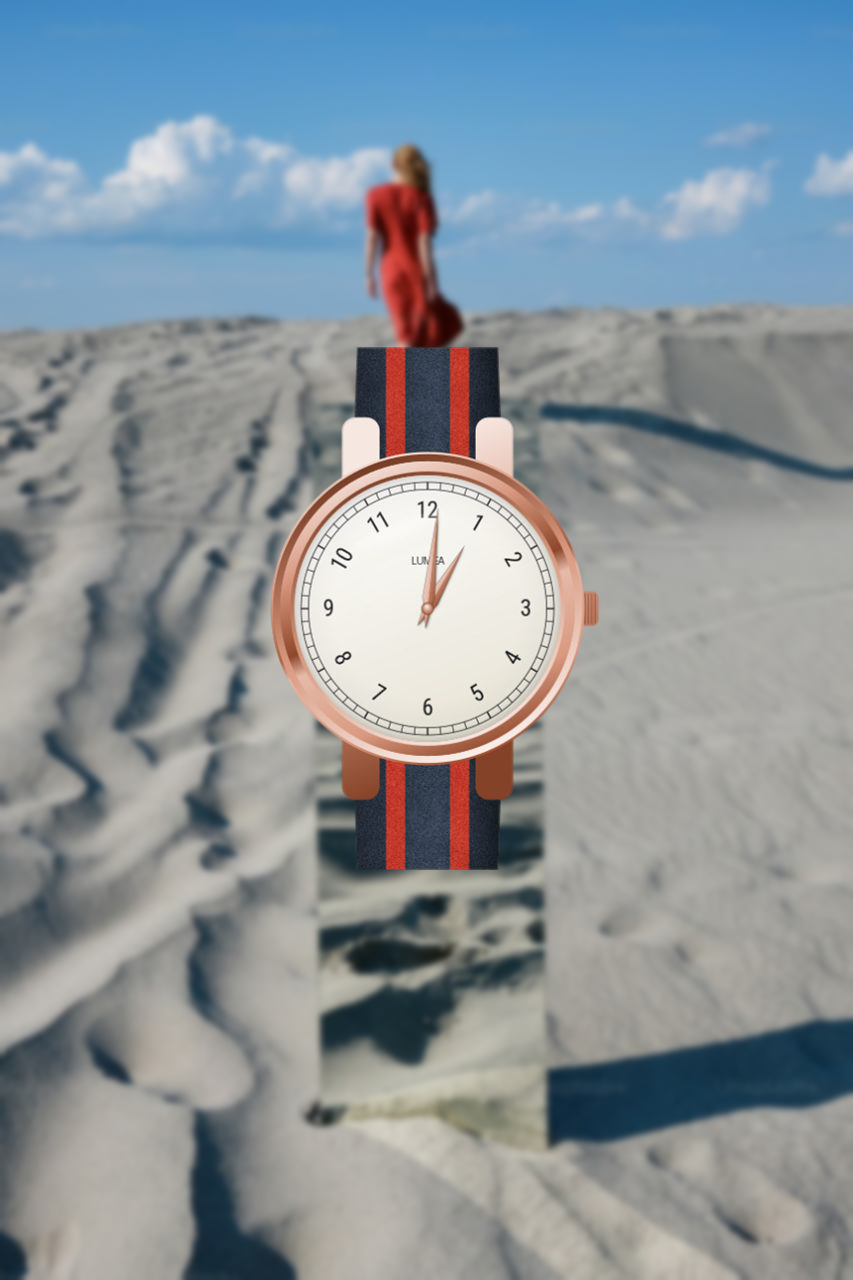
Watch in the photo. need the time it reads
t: 1:01
